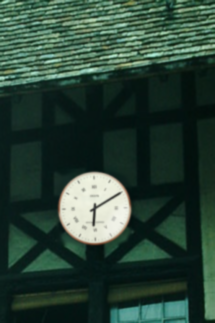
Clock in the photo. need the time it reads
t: 6:10
